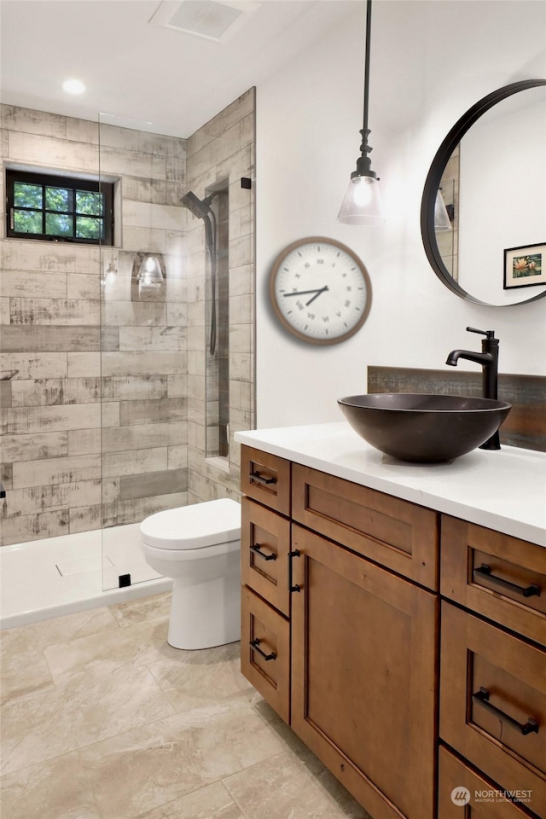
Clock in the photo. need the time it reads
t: 7:44
